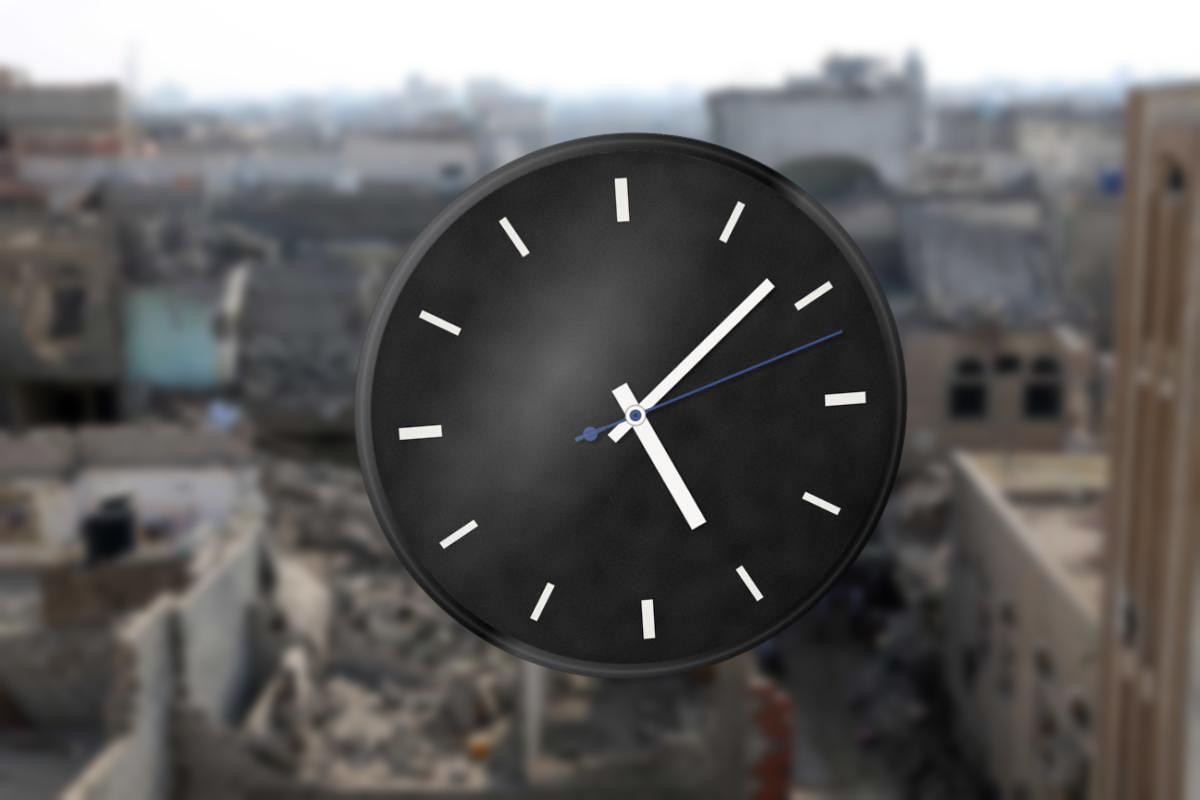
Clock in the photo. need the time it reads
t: 5:08:12
